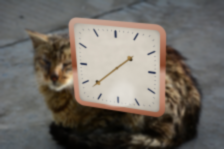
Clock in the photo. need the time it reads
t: 1:38
